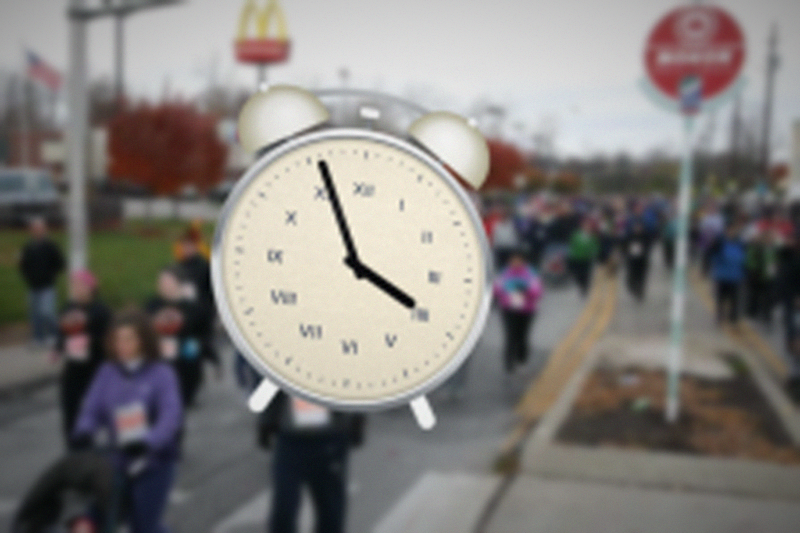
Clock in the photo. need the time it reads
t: 3:56
